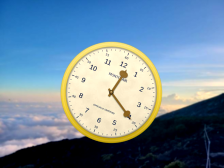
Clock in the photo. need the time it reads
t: 12:20
